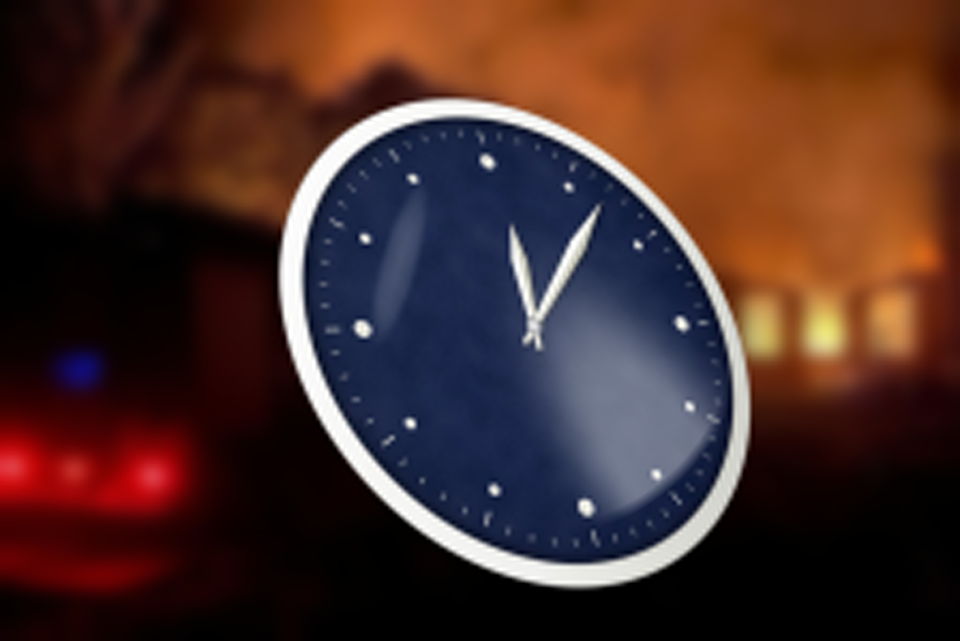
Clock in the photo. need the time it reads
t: 12:07
